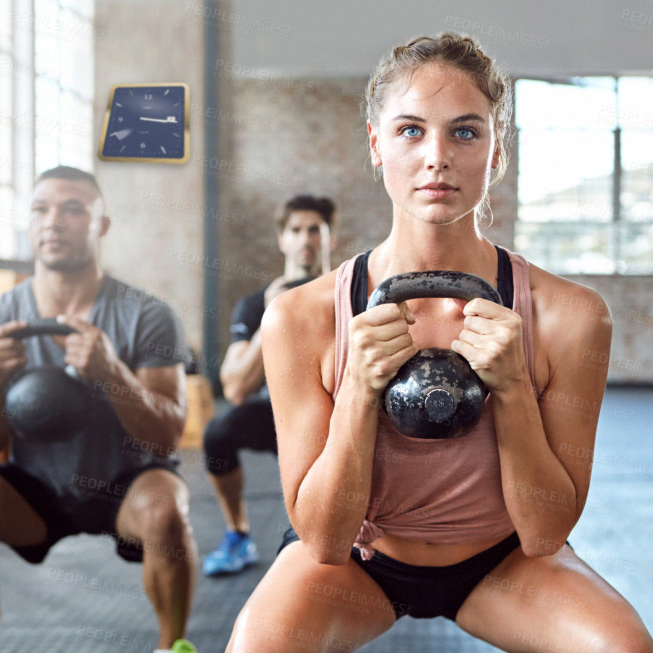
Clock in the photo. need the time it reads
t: 3:16
